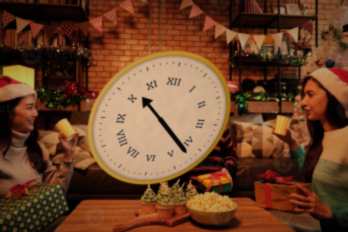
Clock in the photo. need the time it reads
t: 10:22
